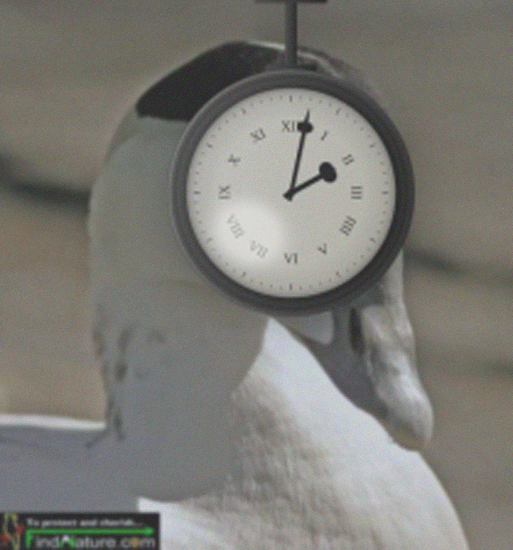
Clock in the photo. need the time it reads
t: 2:02
